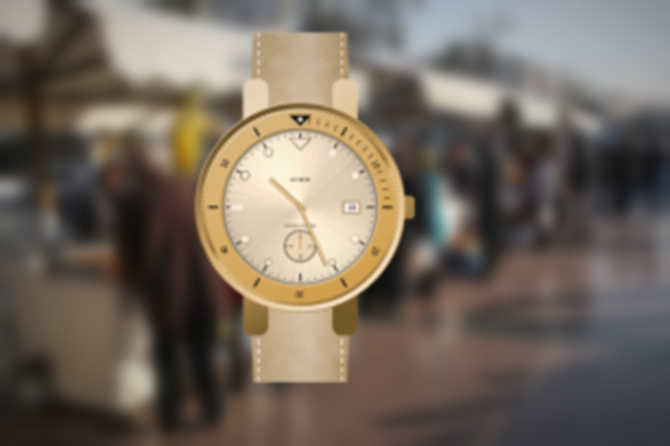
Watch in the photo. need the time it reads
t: 10:26
